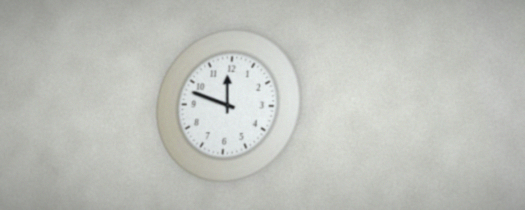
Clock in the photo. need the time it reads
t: 11:48
